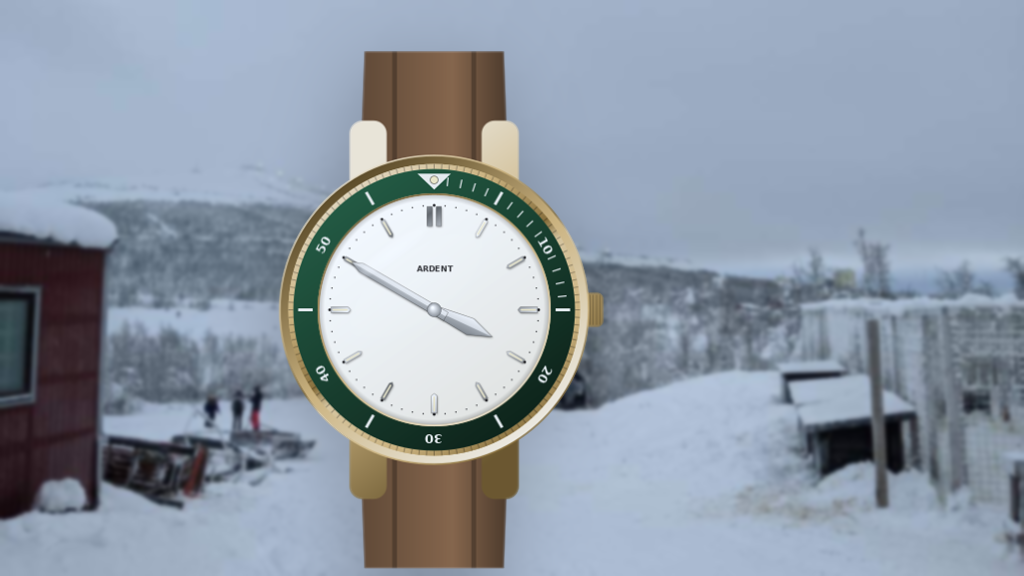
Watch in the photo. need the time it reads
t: 3:50
